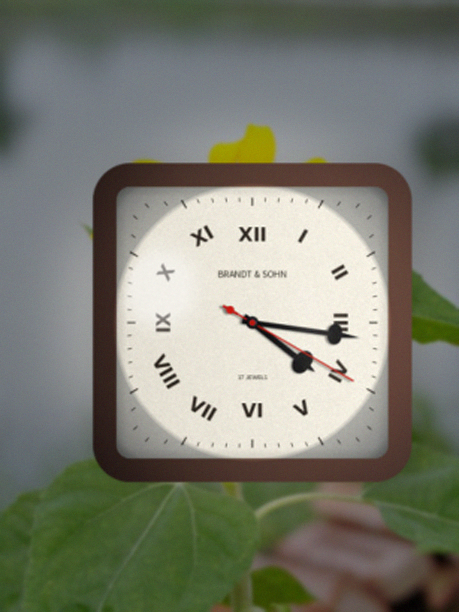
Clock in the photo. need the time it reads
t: 4:16:20
